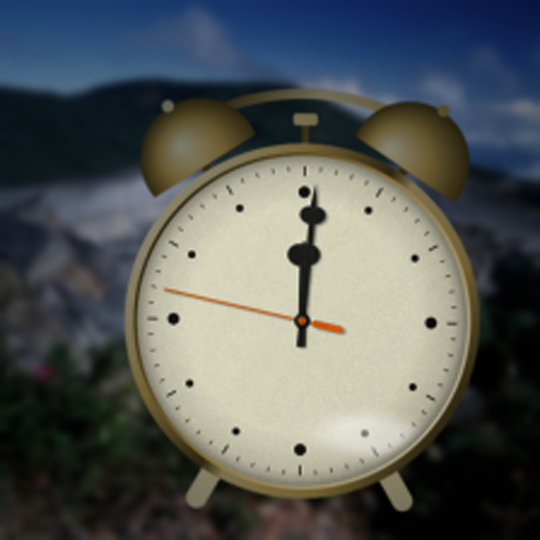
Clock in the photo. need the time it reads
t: 12:00:47
